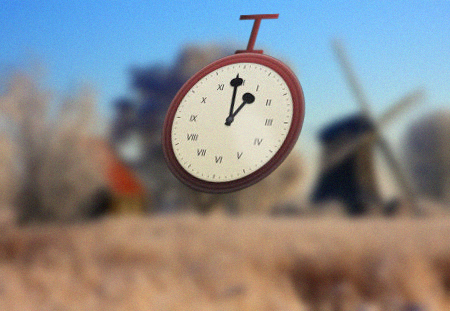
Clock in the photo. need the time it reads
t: 12:59
